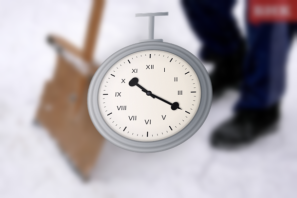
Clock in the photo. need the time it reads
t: 10:20
